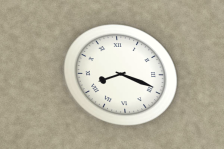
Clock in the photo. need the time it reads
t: 8:19
